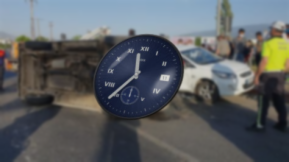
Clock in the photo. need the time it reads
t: 11:36
